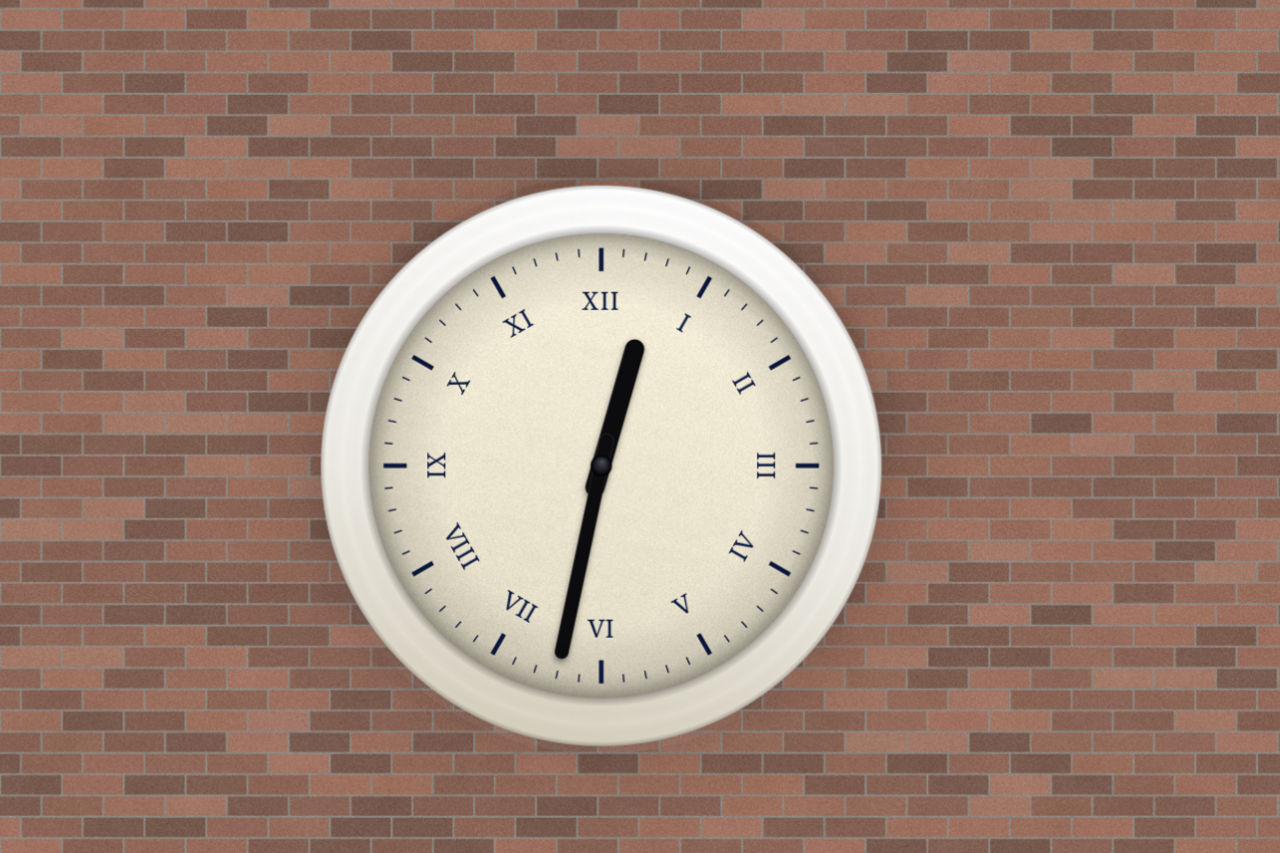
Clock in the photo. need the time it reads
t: 12:32
